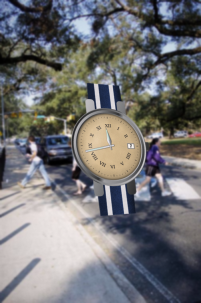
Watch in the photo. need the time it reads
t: 11:43
